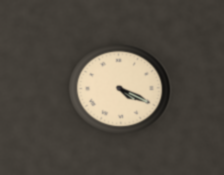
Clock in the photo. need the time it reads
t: 4:20
